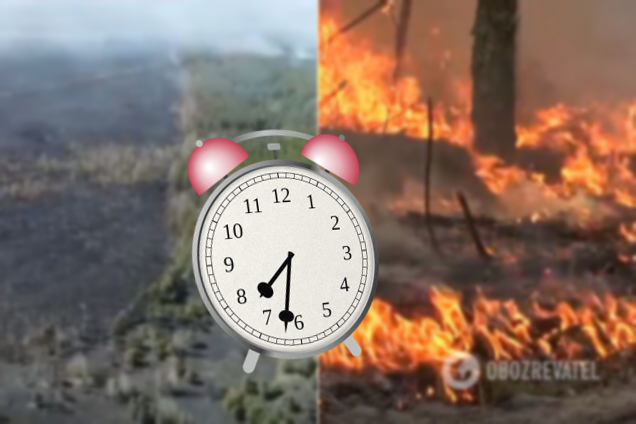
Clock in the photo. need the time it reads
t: 7:32
